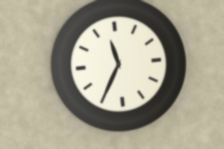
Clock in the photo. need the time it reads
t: 11:35
